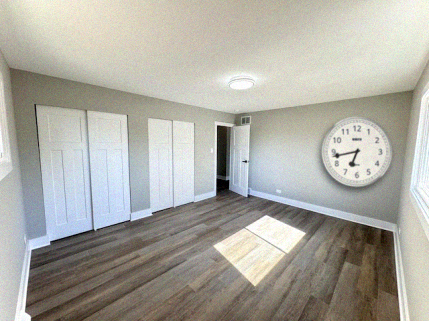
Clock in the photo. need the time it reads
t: 6:43
